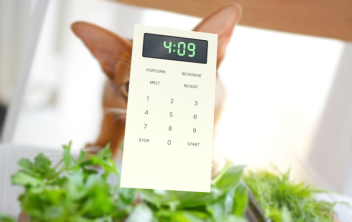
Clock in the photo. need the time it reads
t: 4:09
